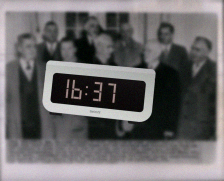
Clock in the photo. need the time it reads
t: 16:37
